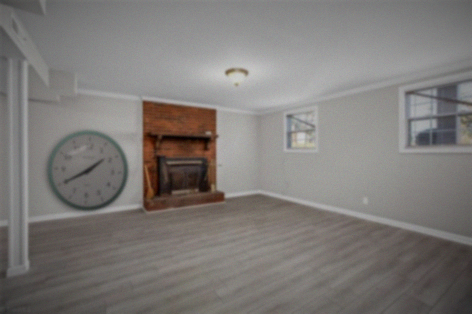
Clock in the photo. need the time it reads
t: 1:40
